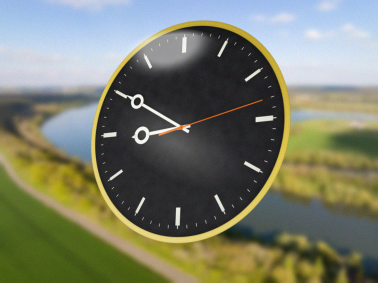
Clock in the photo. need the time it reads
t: 8:50:13
